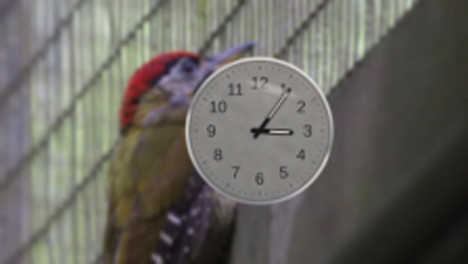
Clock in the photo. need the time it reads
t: 3:06
